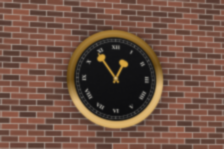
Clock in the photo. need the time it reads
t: 12:54
